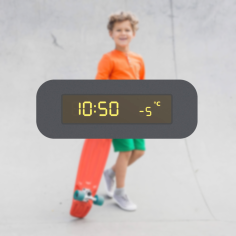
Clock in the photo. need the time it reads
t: 10:50
